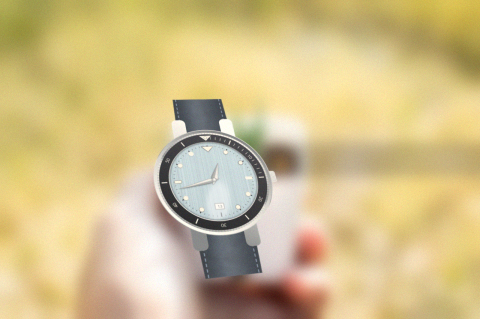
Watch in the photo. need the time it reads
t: 12:43
